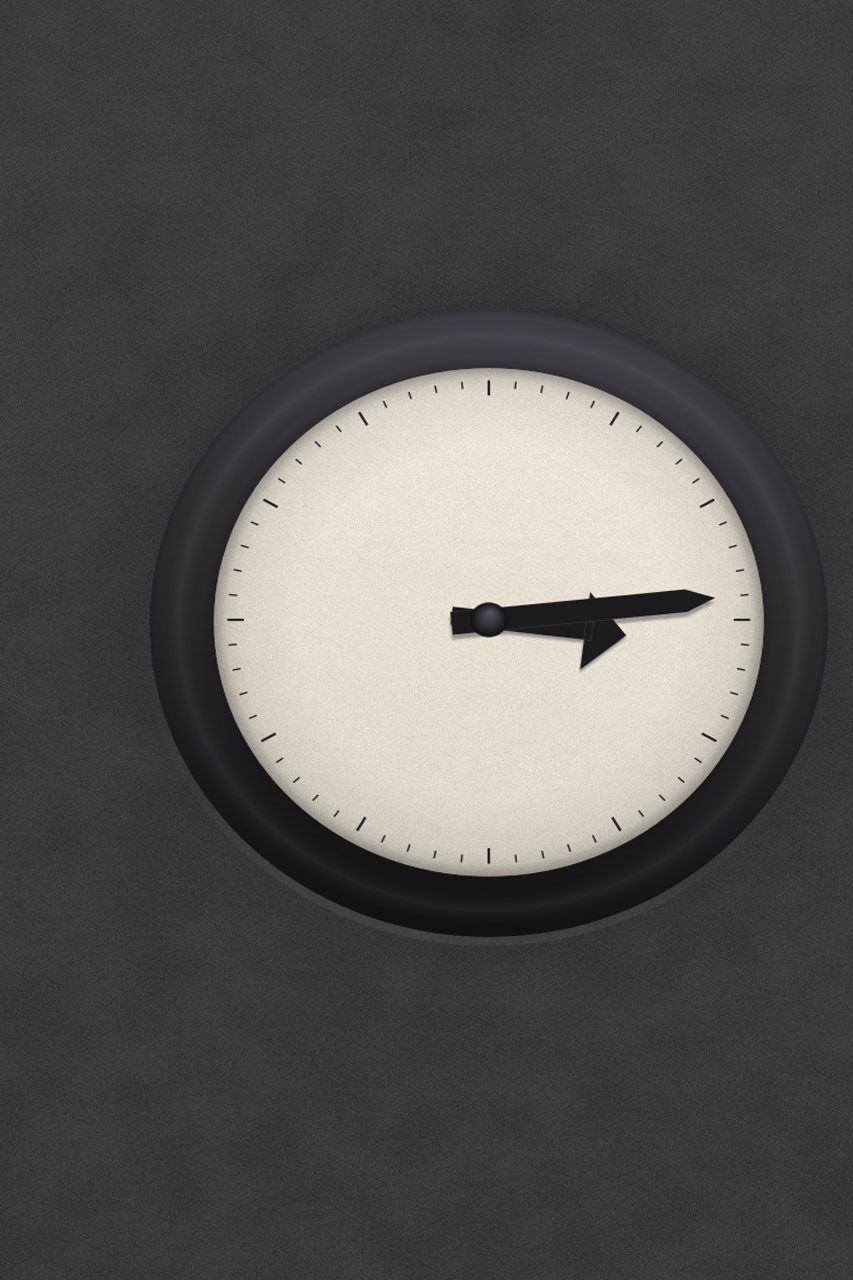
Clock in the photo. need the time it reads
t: 3:14
